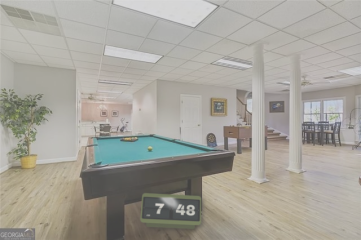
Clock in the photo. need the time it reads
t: 7:48
